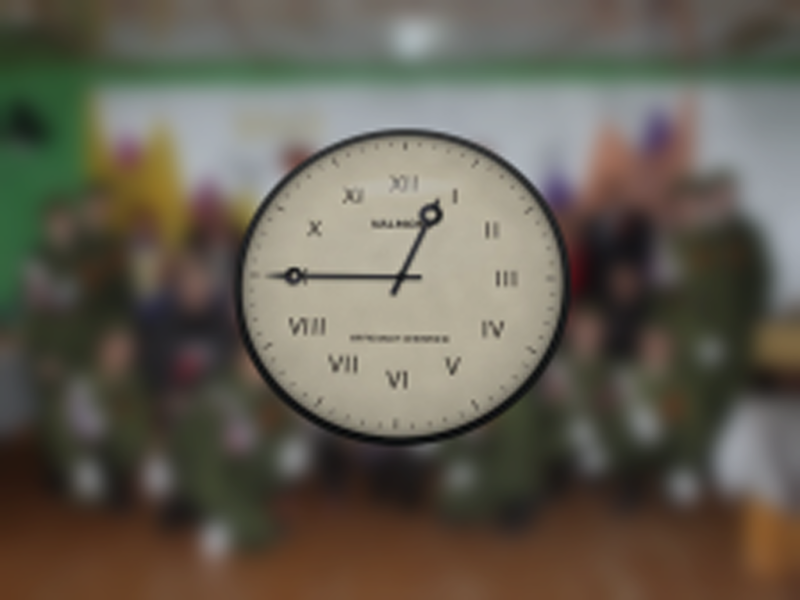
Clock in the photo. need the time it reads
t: 12:45
